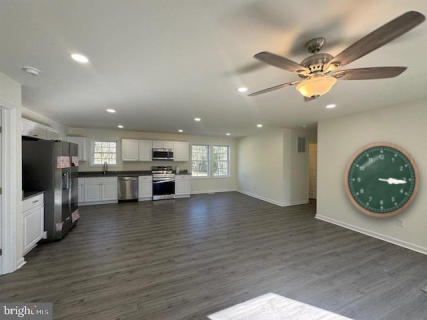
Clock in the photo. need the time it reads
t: 3:16
